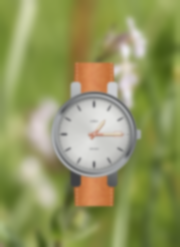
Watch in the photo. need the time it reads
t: 1:15
